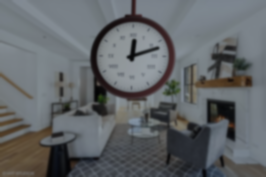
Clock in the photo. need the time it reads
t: 12:12
